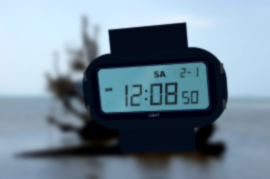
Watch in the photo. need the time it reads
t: 12:08:50
